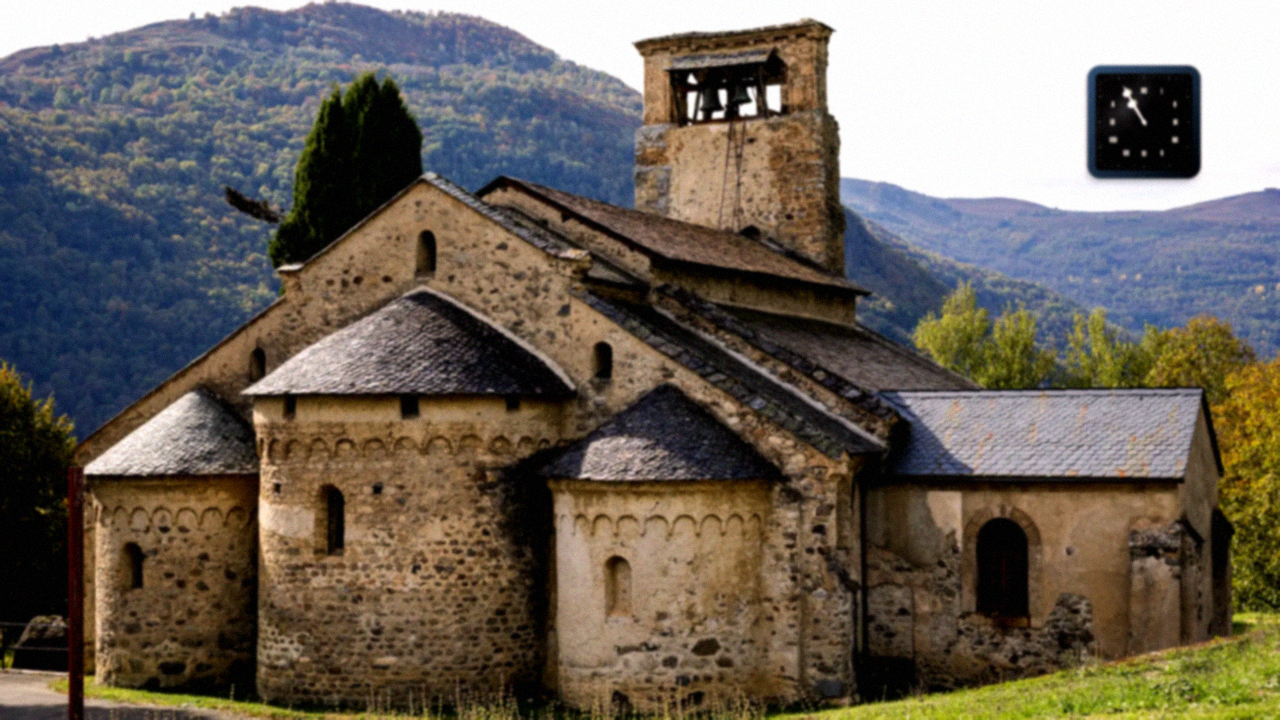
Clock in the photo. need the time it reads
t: 10:55
